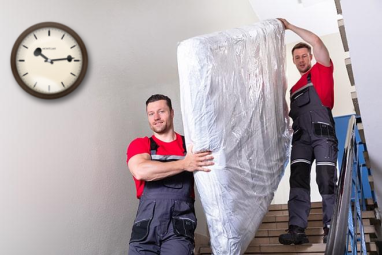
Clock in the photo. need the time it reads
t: 10:14
